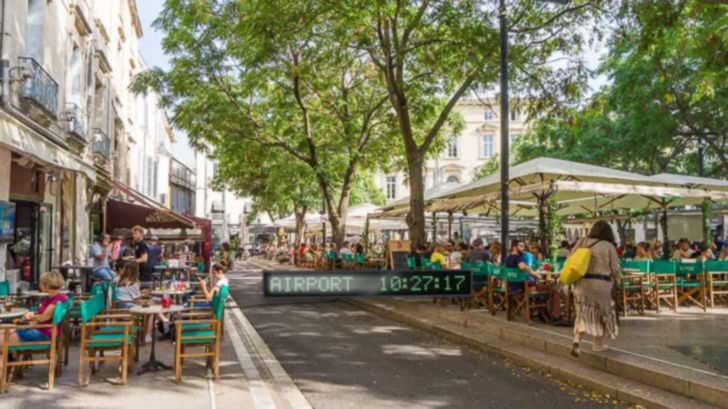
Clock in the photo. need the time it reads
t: 10:27:17
